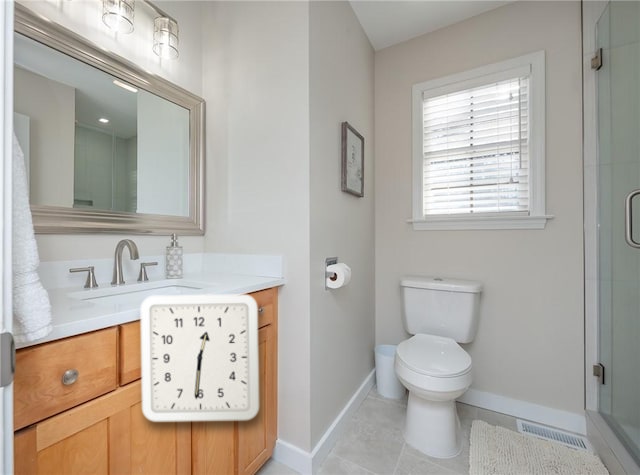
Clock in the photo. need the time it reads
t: 12:31
